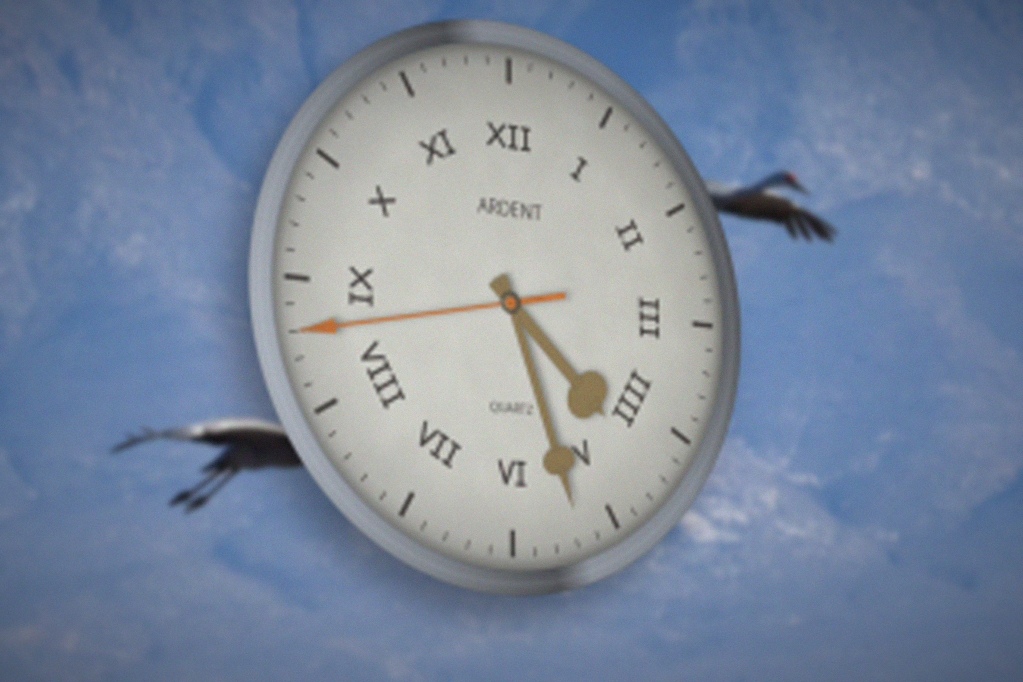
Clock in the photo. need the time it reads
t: 4:26:43
